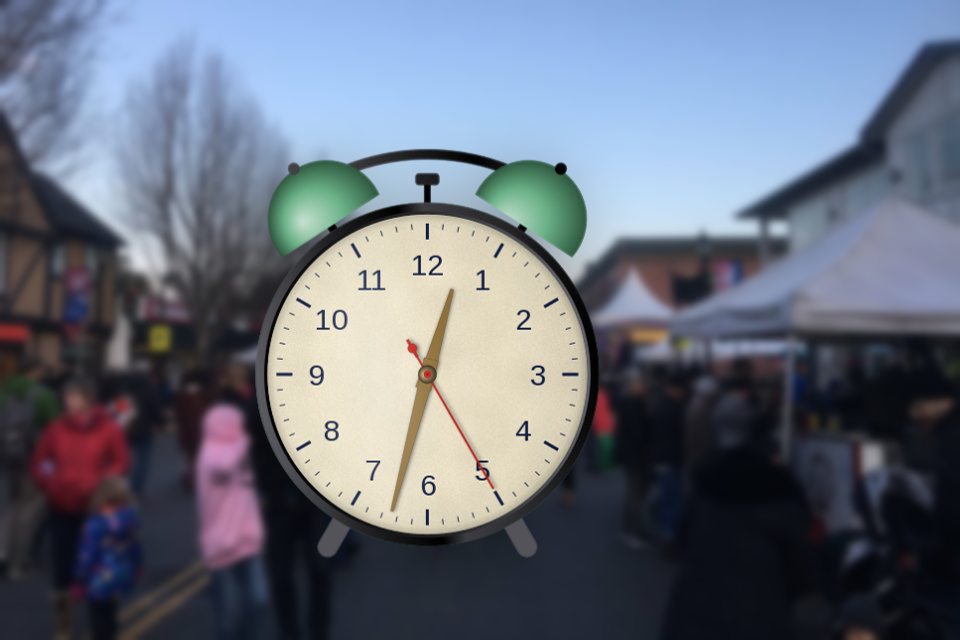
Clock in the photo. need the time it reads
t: 12:32:25
